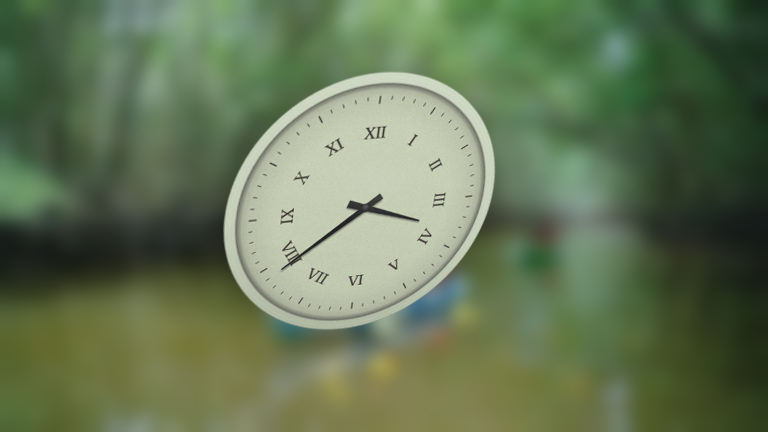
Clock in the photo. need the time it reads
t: 3:39
